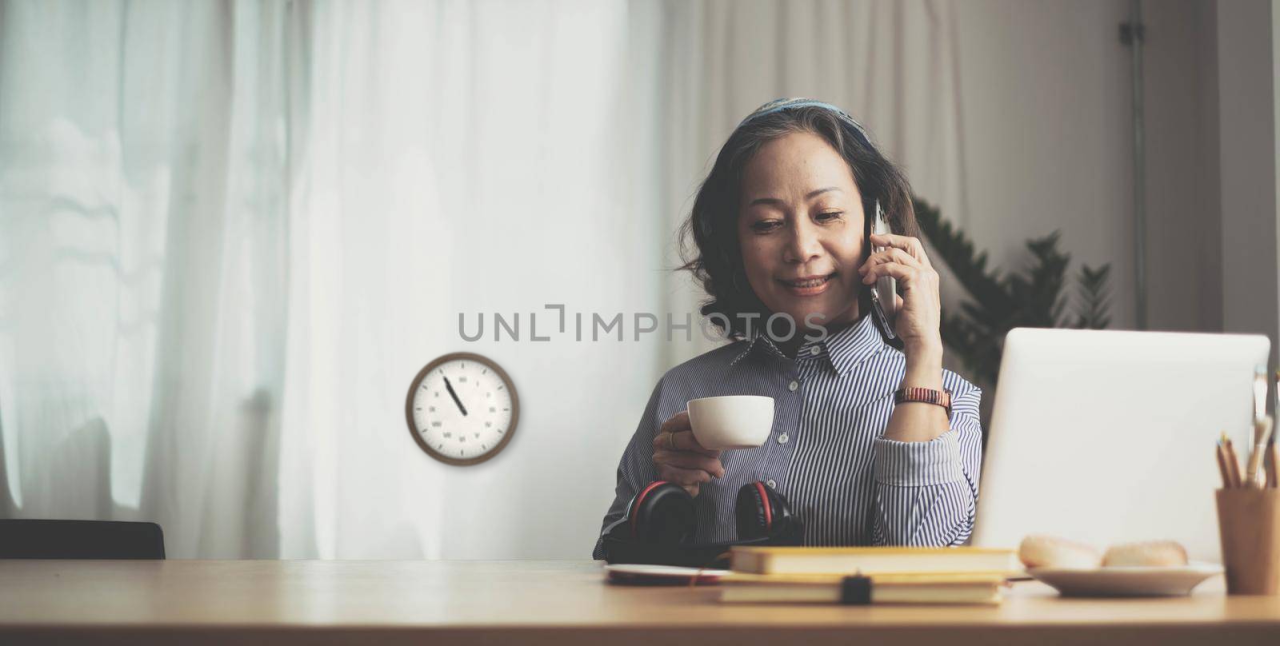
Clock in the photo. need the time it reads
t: 10:55
